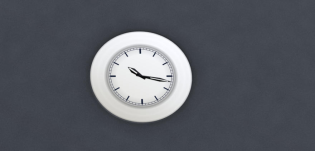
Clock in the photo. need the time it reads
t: 10:17
